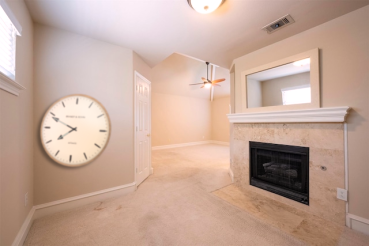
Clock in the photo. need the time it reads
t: 7:49
